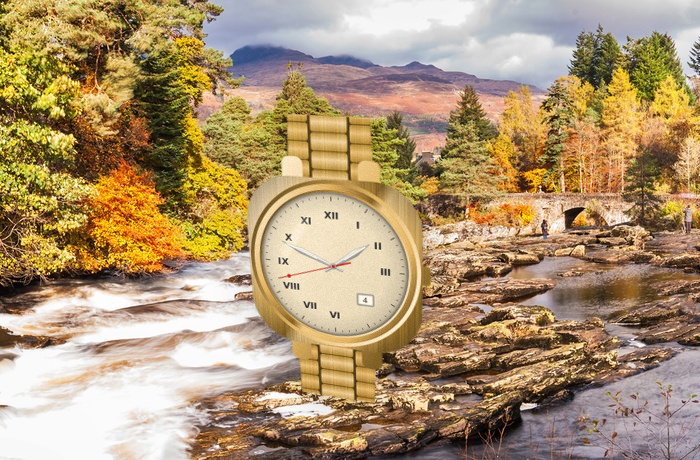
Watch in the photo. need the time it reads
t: 1:48:42
